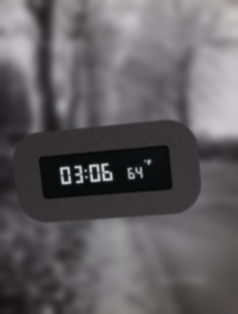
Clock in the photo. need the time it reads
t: 3:06
